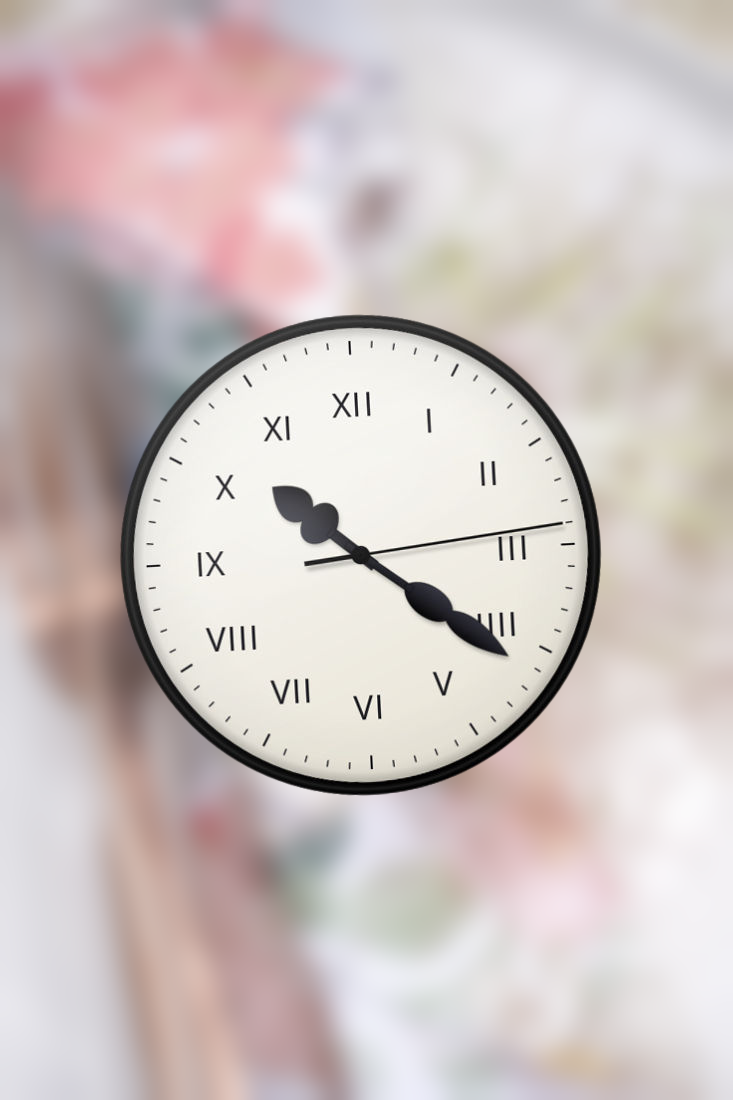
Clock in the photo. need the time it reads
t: 10:21:14
